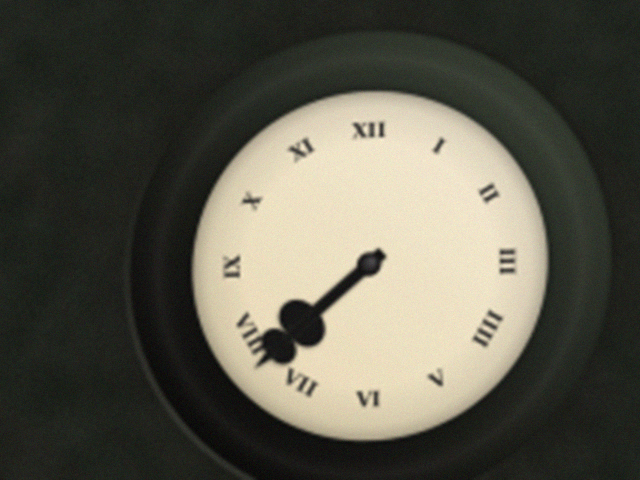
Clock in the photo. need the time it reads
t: 7:38
